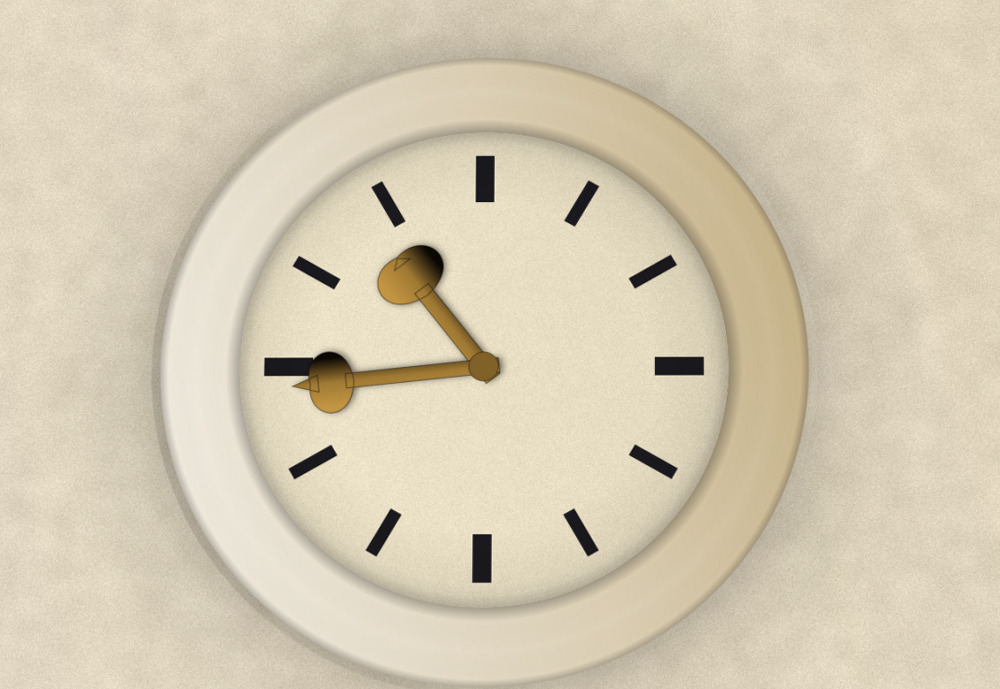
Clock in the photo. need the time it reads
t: 10:44
